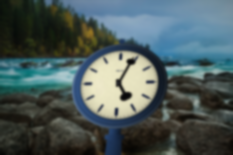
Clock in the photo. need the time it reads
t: 5:04
